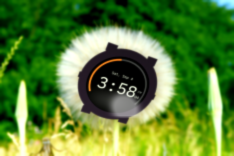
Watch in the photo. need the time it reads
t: 3:58
